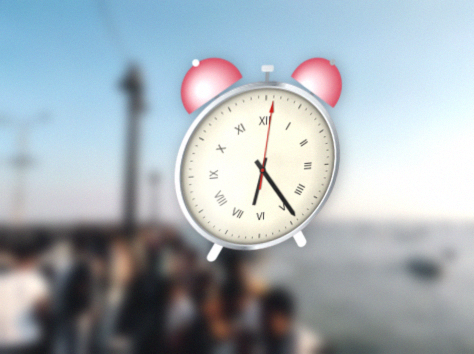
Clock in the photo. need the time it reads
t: 6:24:01
